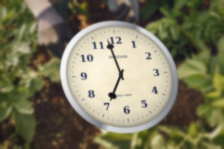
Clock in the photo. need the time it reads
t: 6:58
